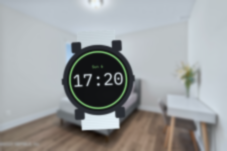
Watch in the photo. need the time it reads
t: 17:20
